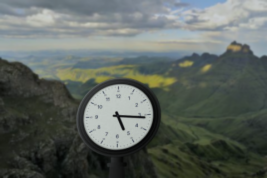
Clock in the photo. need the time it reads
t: 5:16
